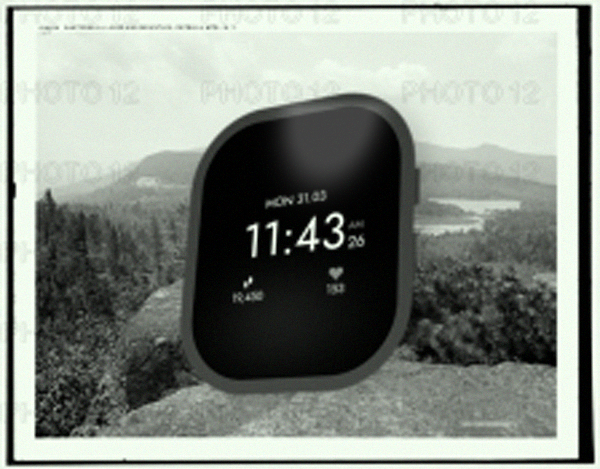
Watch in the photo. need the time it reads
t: 11:43
